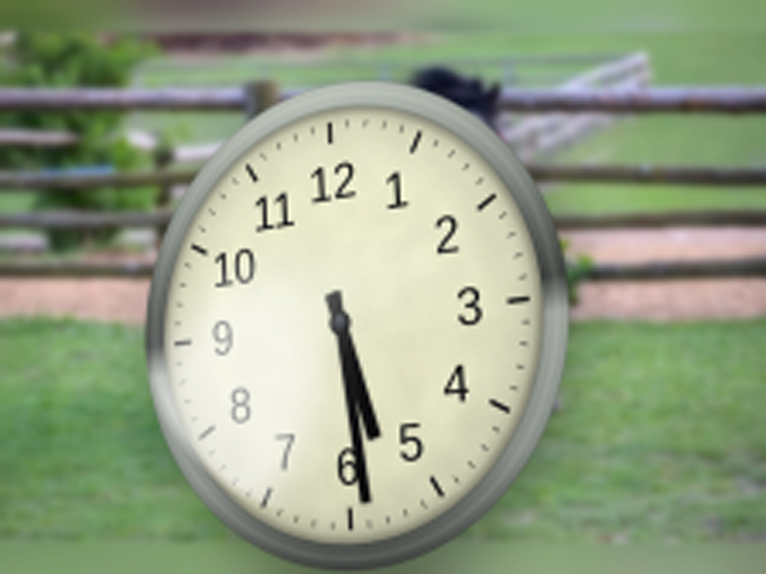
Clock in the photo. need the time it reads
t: 5:29
